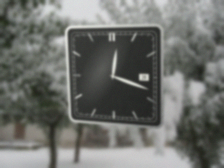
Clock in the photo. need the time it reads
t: 12:18
